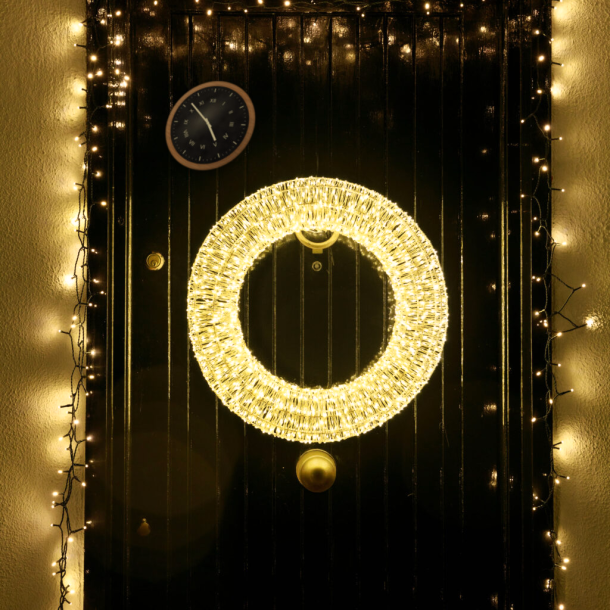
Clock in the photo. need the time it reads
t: 4:52
